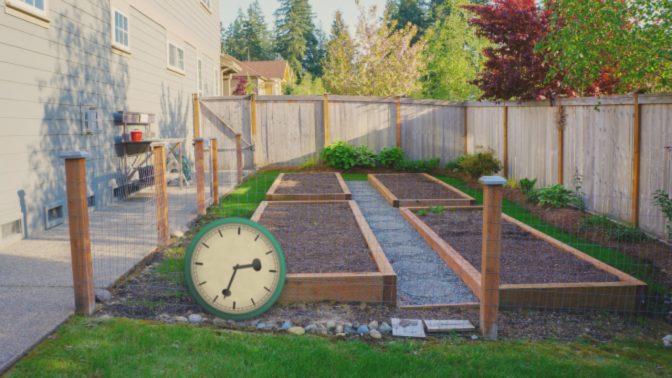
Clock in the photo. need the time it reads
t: 2:33
